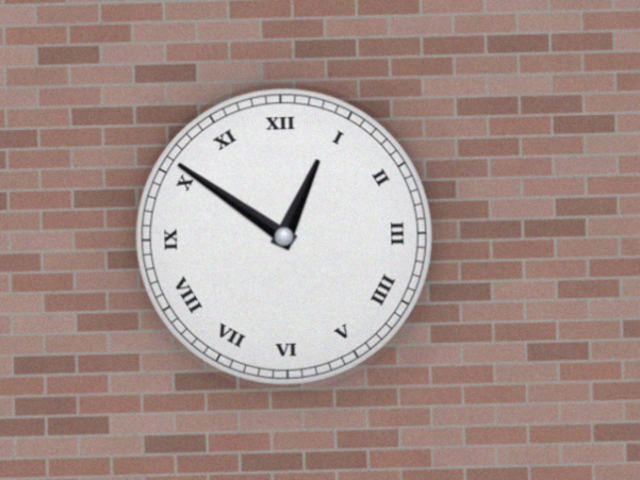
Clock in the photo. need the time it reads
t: 12:51
